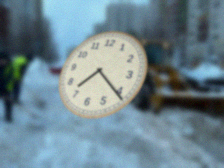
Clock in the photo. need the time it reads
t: 7:21
